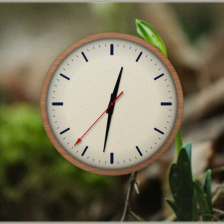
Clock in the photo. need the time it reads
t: 12:31:37
